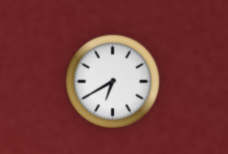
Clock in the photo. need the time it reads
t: 6:40
